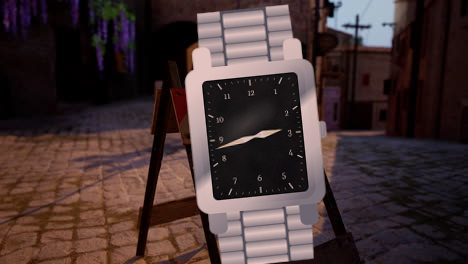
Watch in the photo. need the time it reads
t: 2:43
